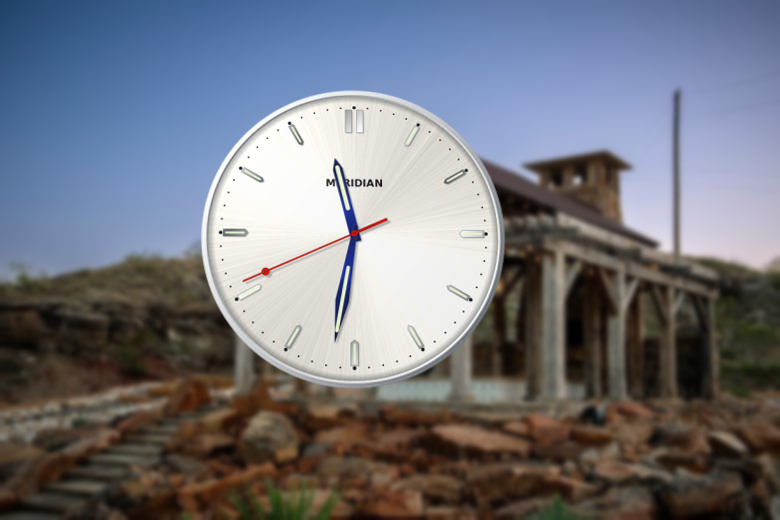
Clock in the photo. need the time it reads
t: 11:31:41
